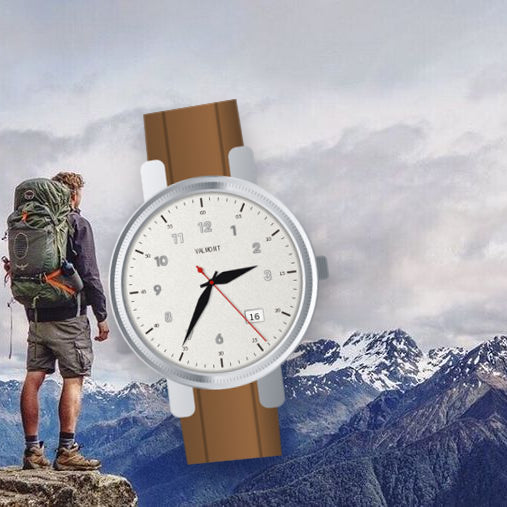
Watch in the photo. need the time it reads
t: 2:35:24
